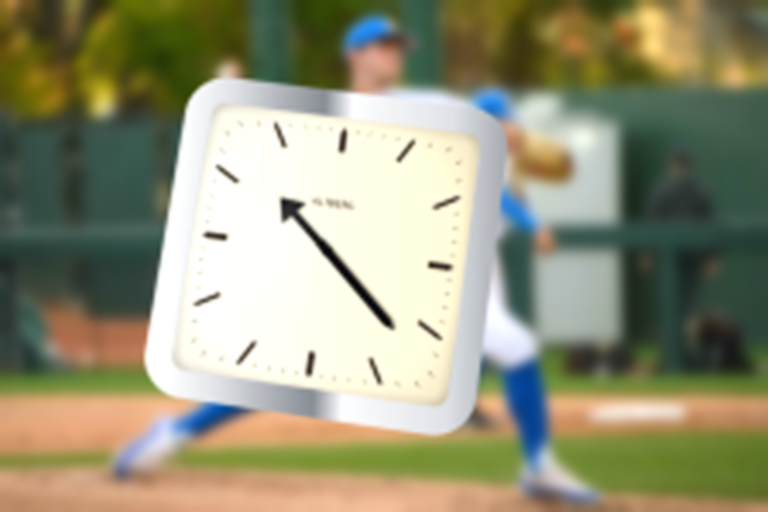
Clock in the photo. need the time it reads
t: 10:22
